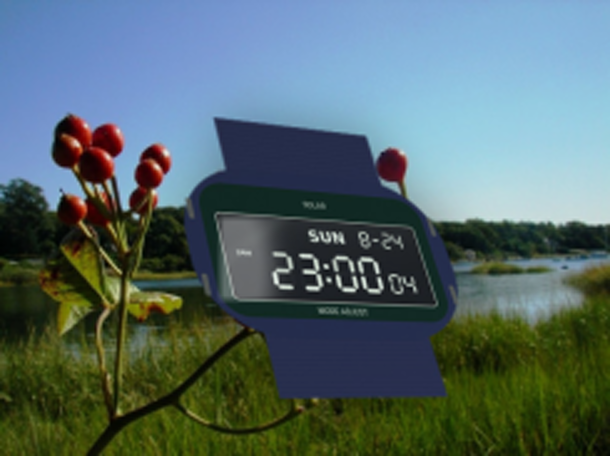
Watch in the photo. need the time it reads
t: 23:00:04
